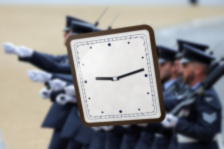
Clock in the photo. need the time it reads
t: 9:13
